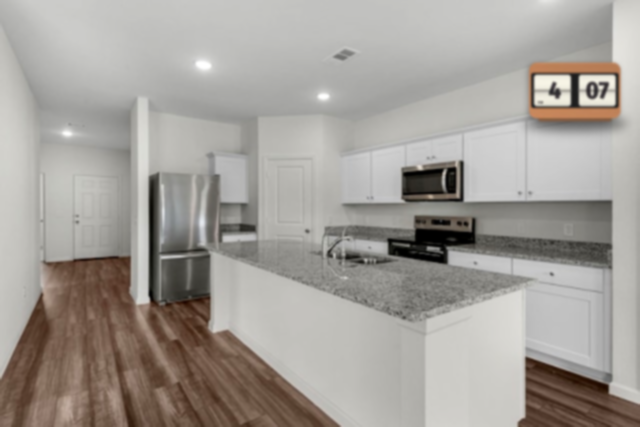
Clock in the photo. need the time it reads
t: 4:07
